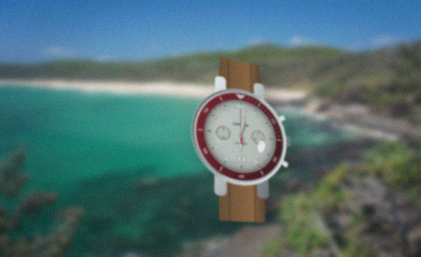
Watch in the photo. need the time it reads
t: 6:02
